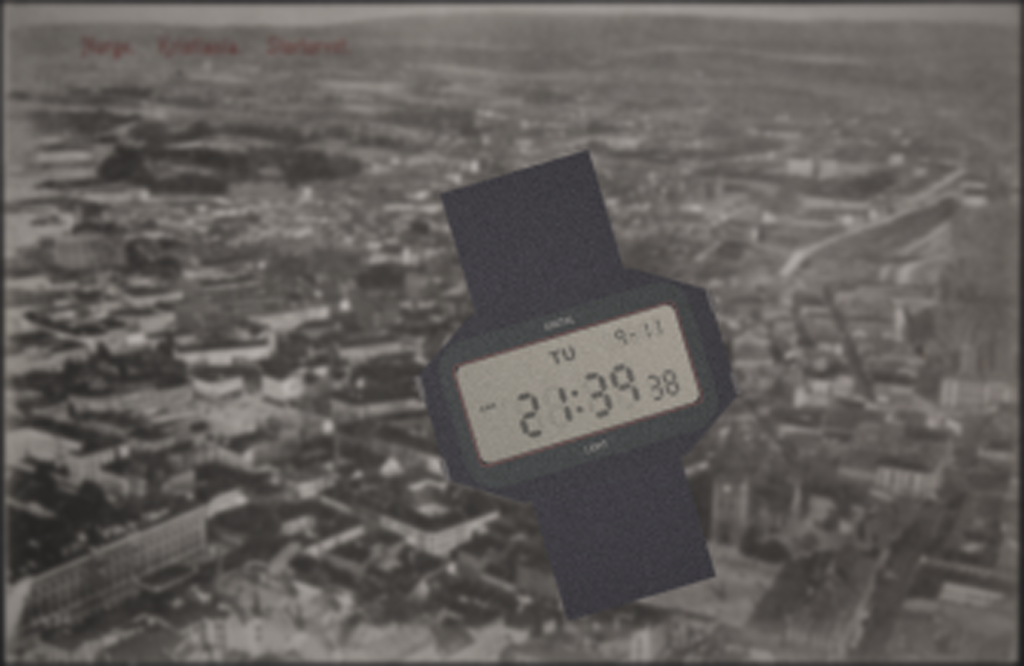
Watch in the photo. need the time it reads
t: 21:39:38
